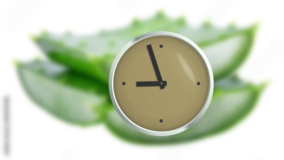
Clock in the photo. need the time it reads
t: 8:57
